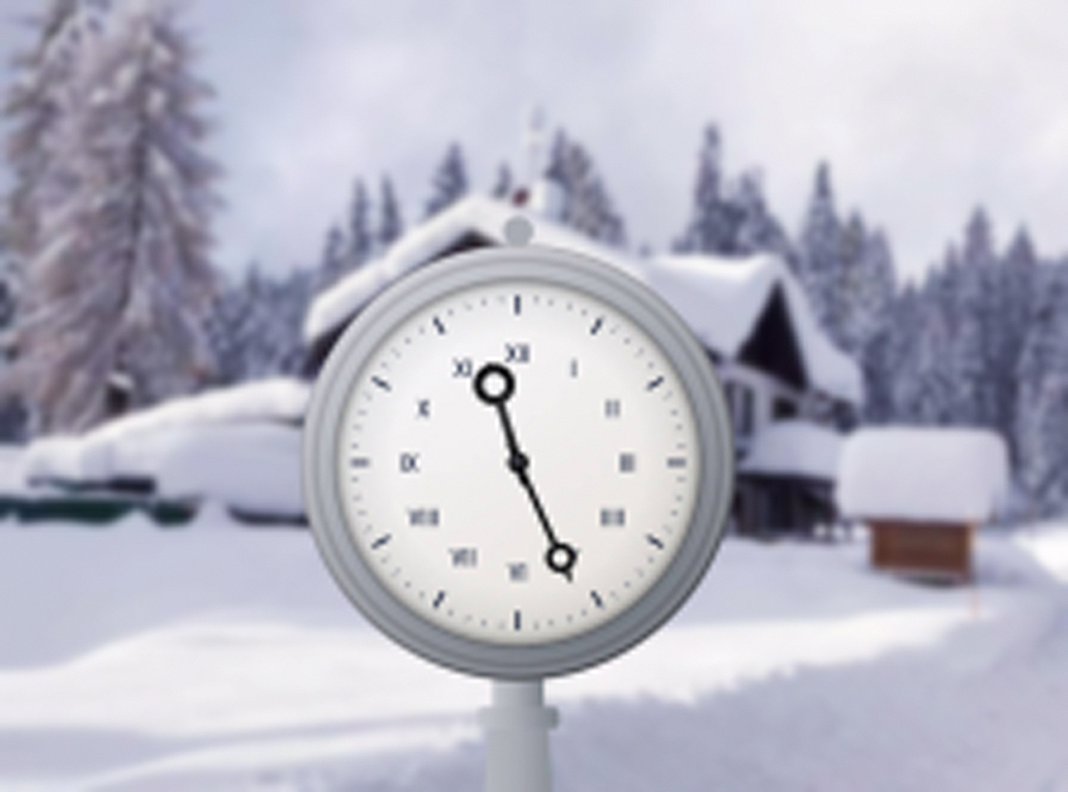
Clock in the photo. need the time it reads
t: 11:26
